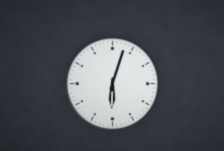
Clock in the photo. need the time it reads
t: 6:03
